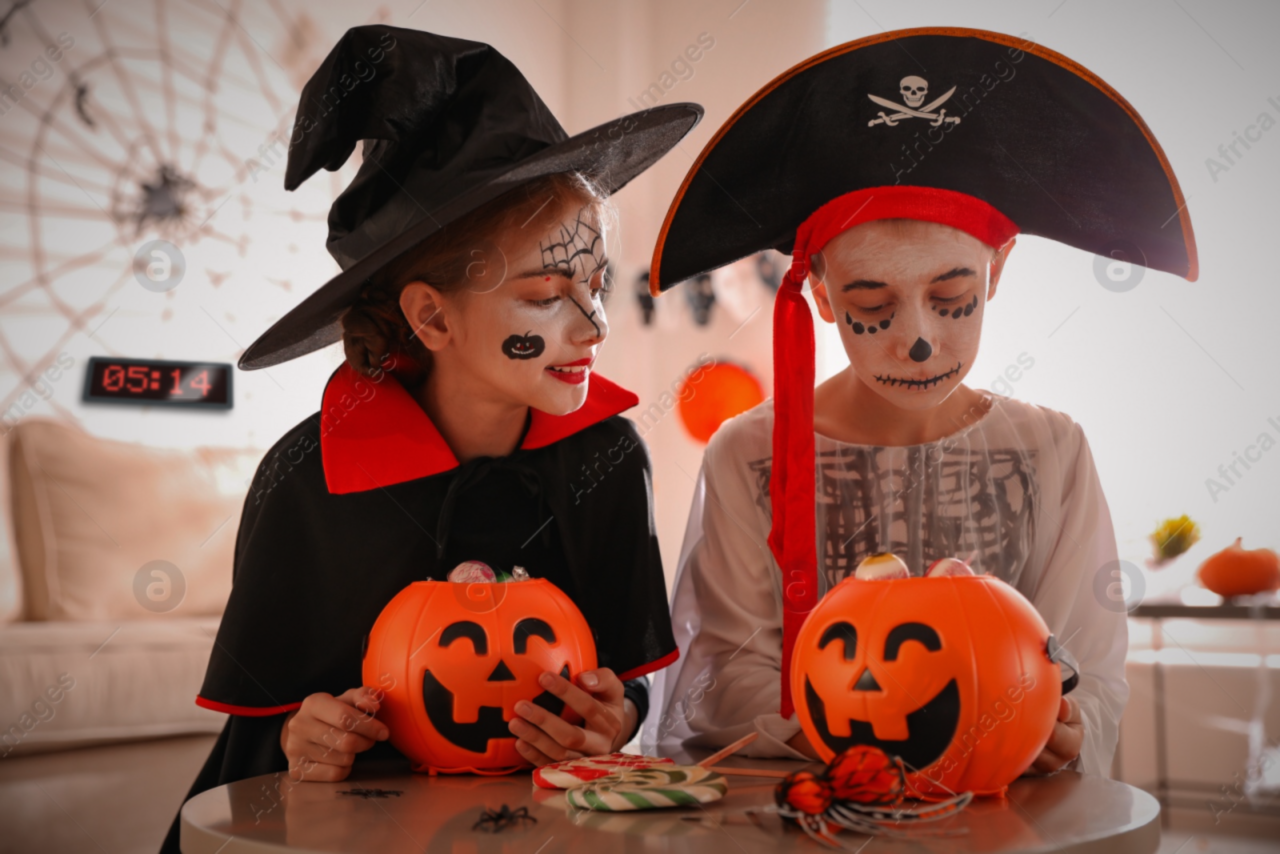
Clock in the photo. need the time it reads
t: 5:14
